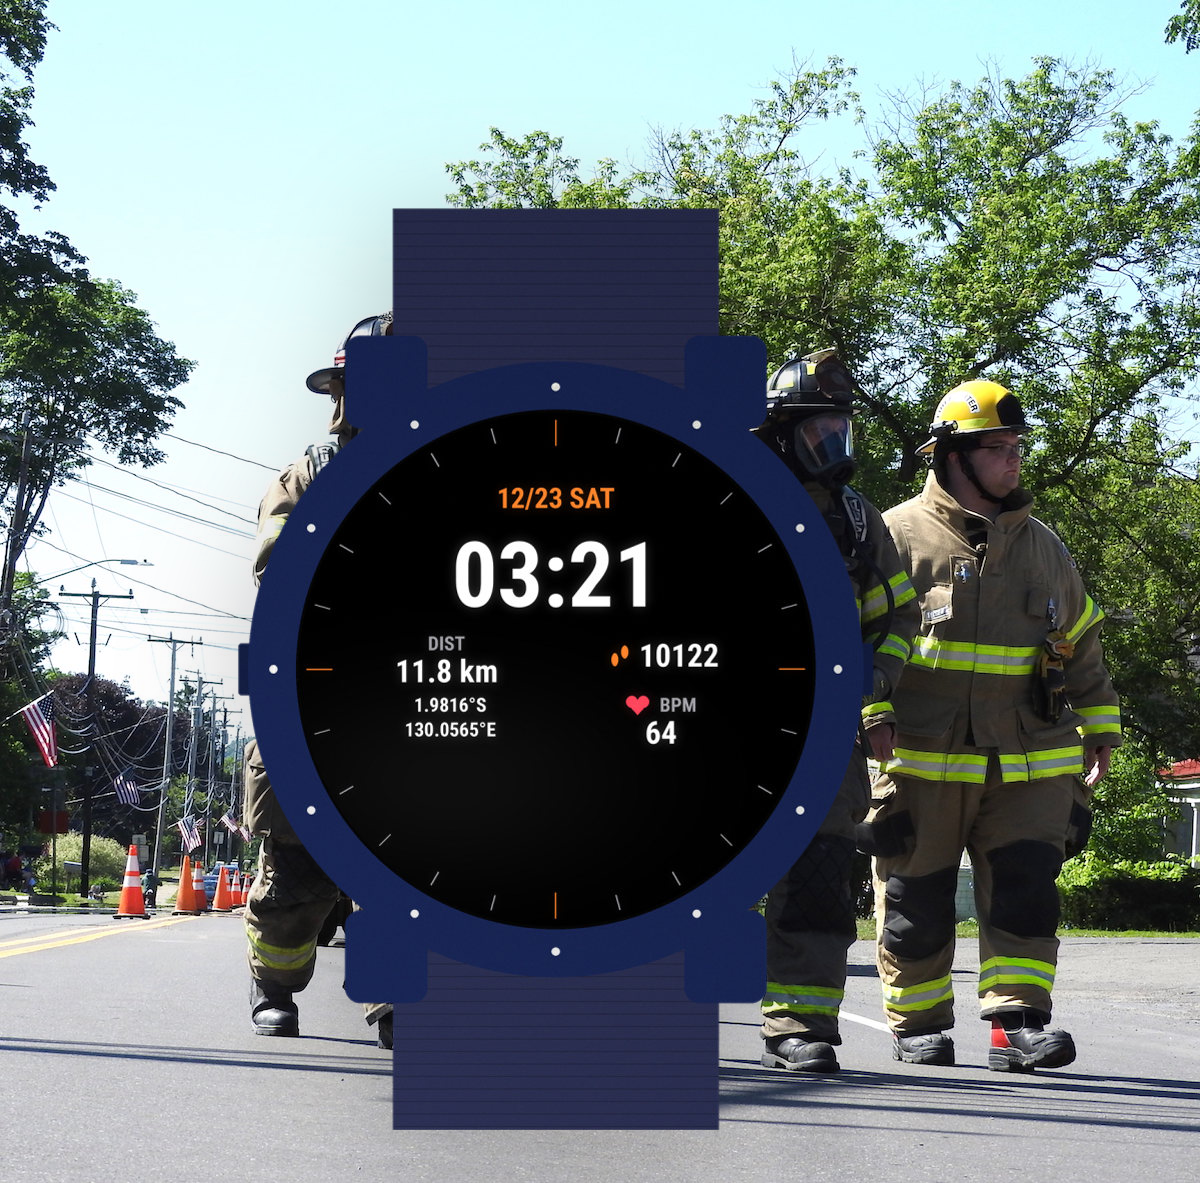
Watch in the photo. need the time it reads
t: 3:21
